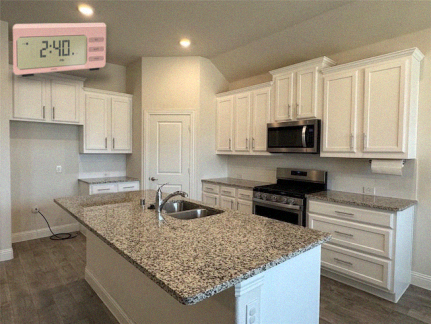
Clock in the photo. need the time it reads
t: 2:40
